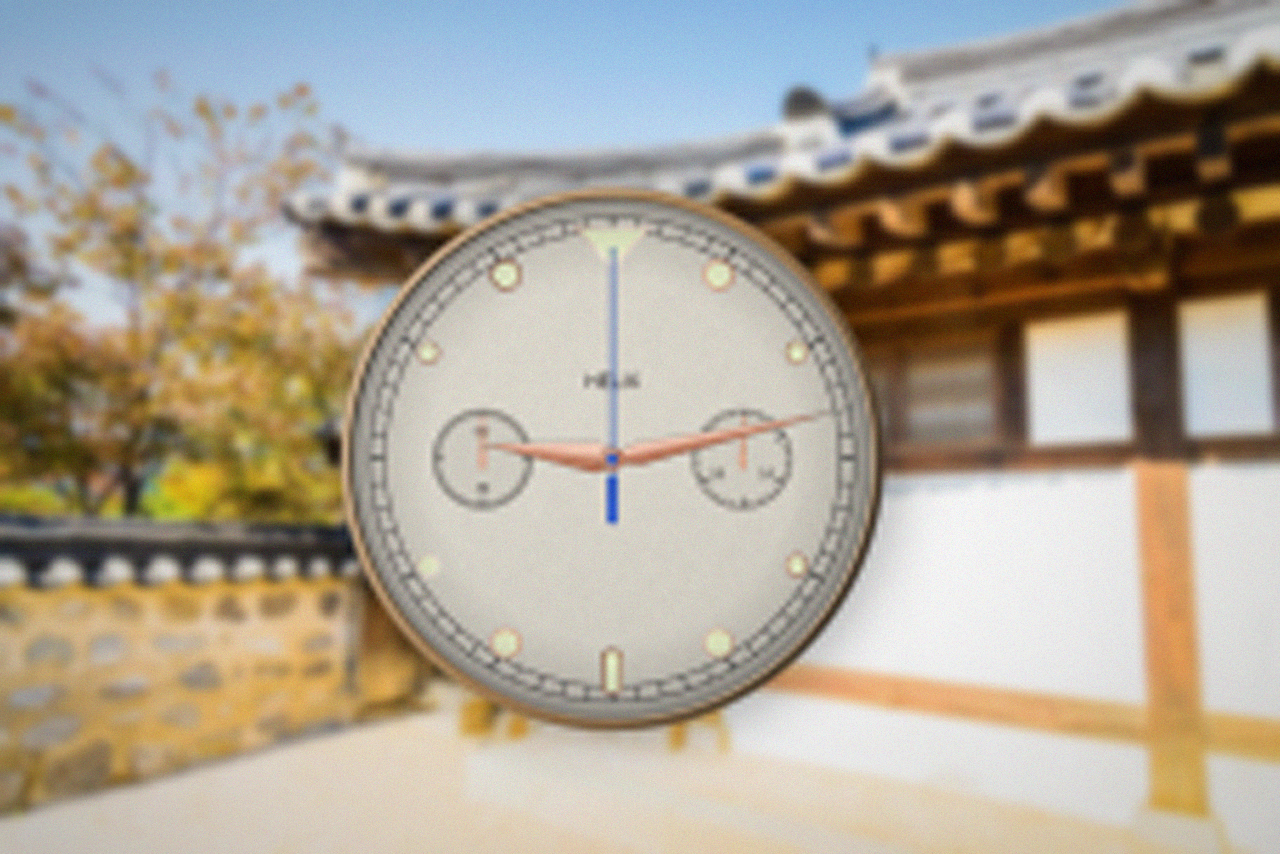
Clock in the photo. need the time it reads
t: 9:13
